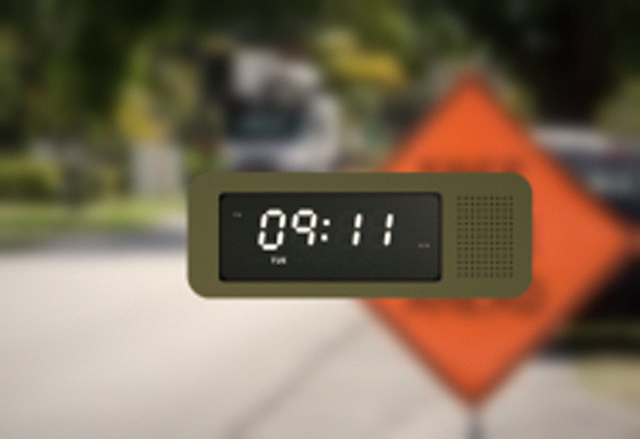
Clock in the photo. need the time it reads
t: 9:11
